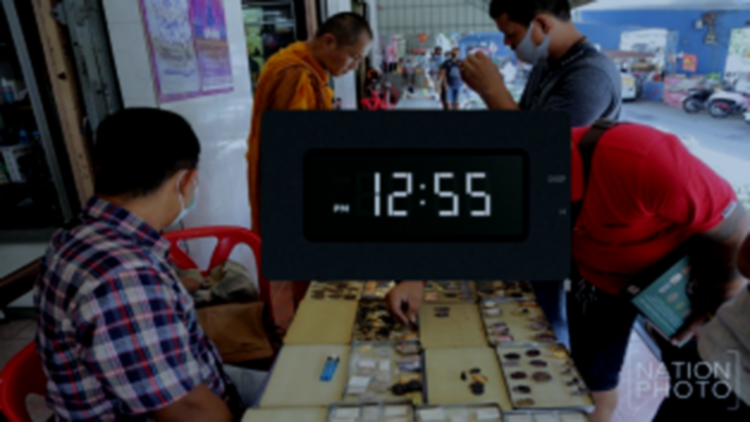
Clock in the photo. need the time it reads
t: 12:55
